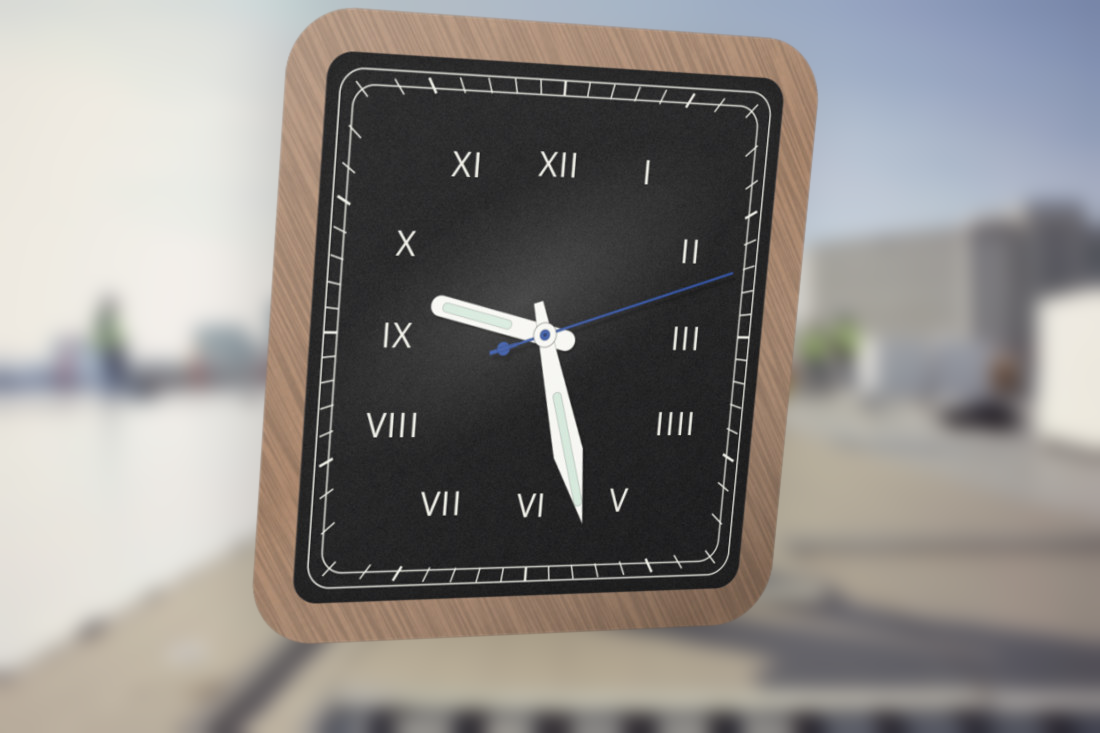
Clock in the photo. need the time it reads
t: 9:27:12
